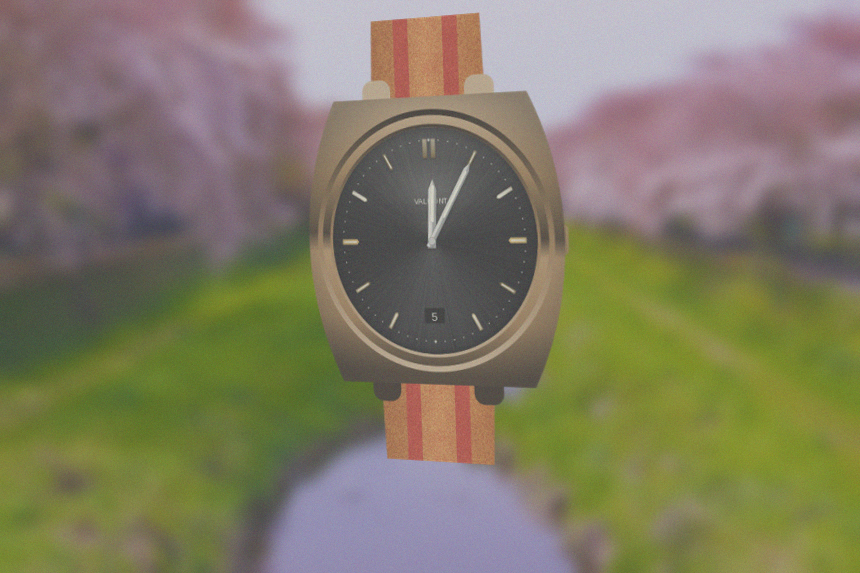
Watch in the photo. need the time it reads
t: 12:05
